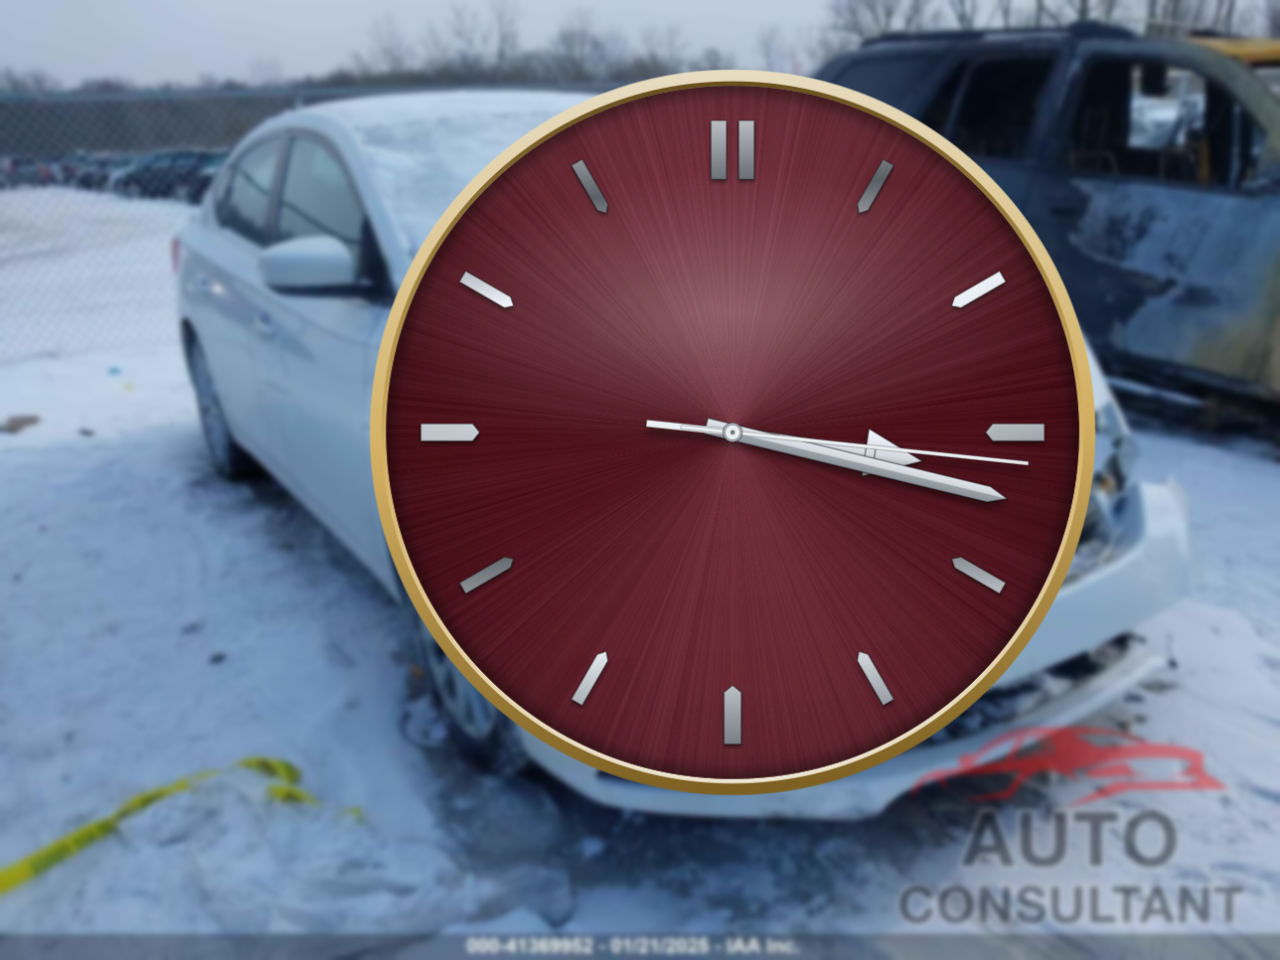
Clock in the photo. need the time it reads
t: 3:17:16
